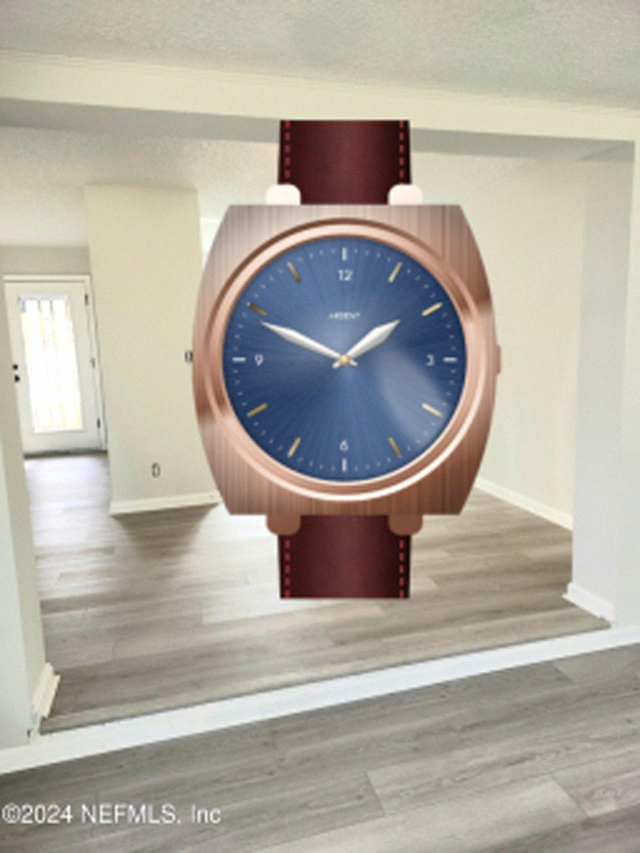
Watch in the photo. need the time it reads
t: 1:49
